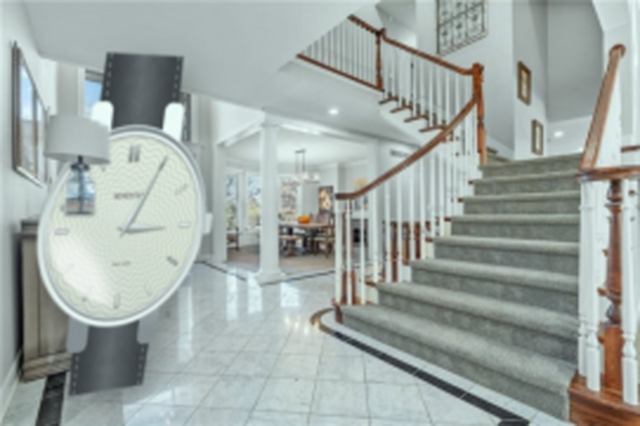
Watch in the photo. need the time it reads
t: 3:05
